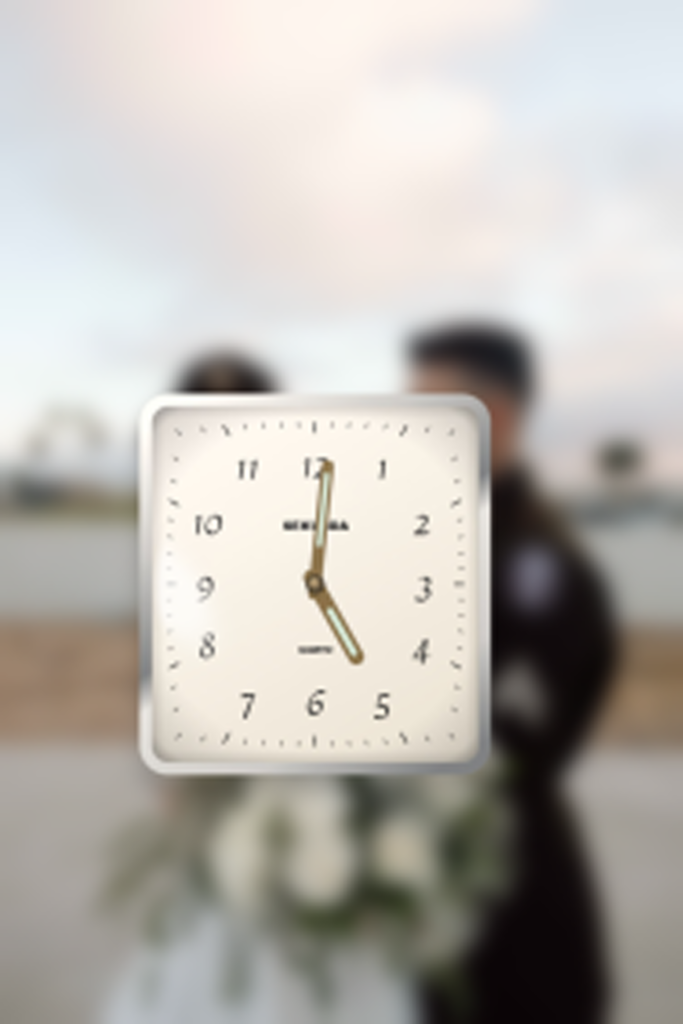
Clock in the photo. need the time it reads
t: 5:01
